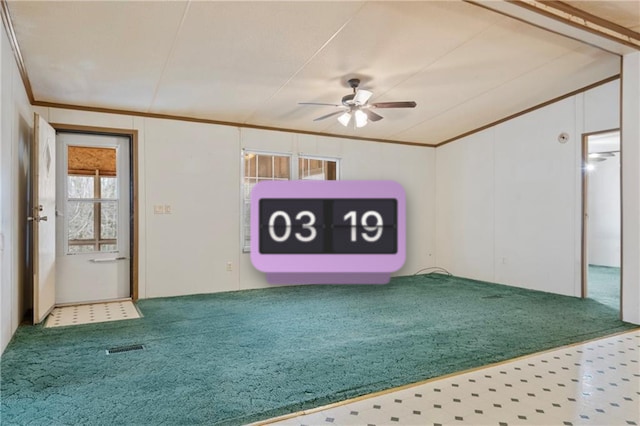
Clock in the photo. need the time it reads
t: 3:19
